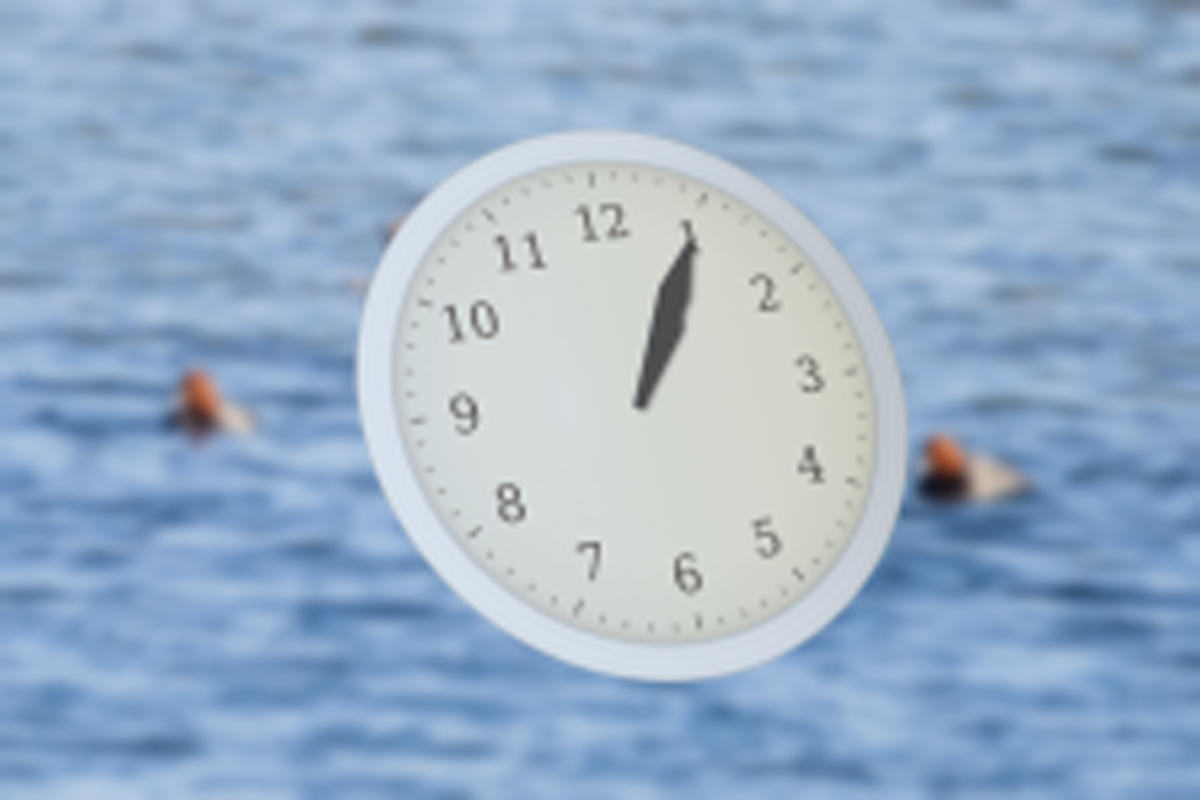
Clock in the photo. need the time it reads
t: 1:05
